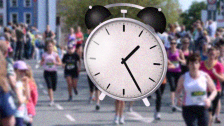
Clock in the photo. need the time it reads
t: 1:25
